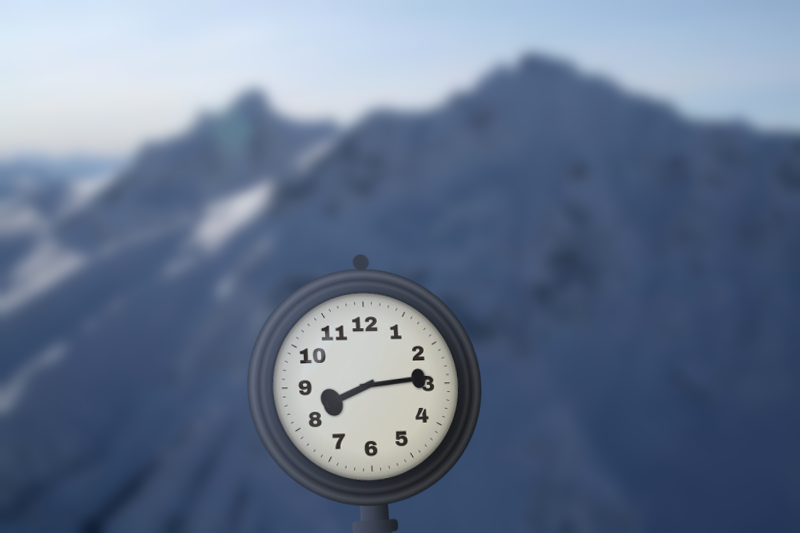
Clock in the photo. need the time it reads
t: 8:14
